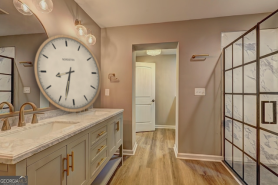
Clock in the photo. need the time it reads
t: 8:33
